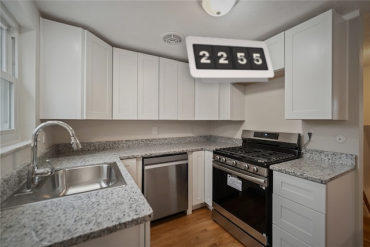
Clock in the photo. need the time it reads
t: 22:55
